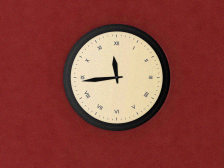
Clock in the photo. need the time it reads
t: 11:44
